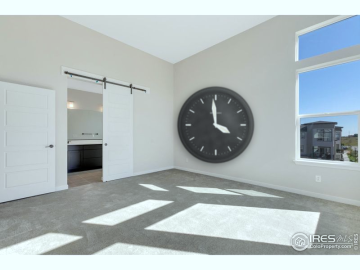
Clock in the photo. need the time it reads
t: 3:59
